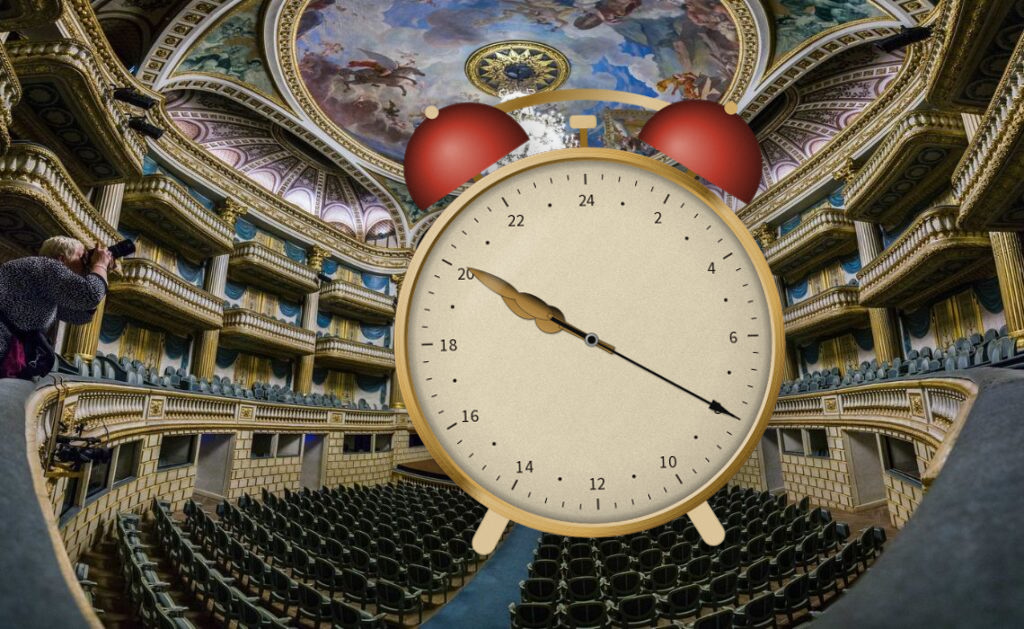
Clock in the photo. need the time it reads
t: 19:50:20
